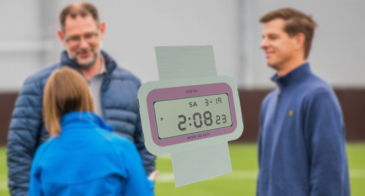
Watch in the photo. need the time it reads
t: 2:08:23
